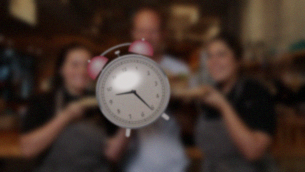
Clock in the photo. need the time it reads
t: 9:26
